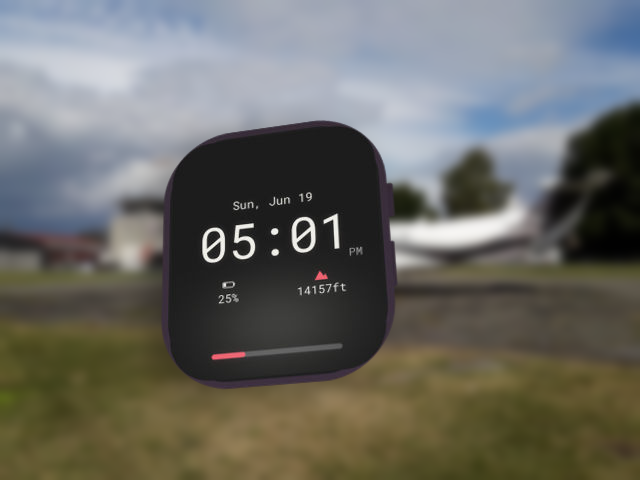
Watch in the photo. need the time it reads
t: 5:01
